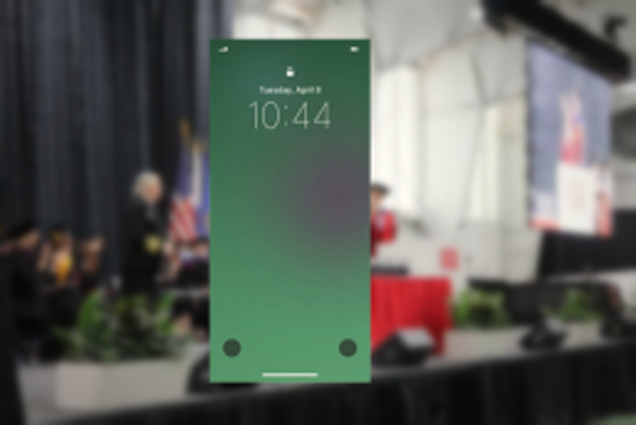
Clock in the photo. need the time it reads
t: 10:44
